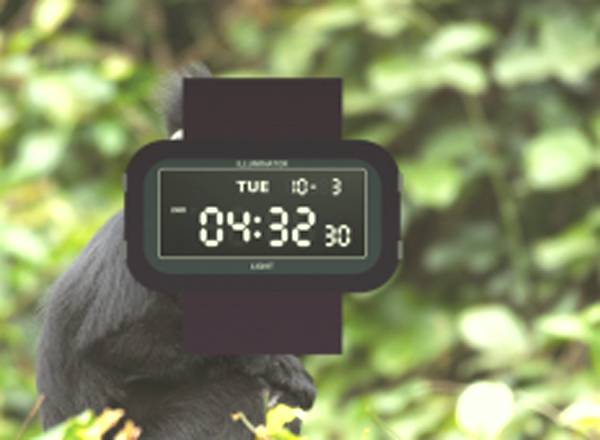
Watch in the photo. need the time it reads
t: 4:32:30
